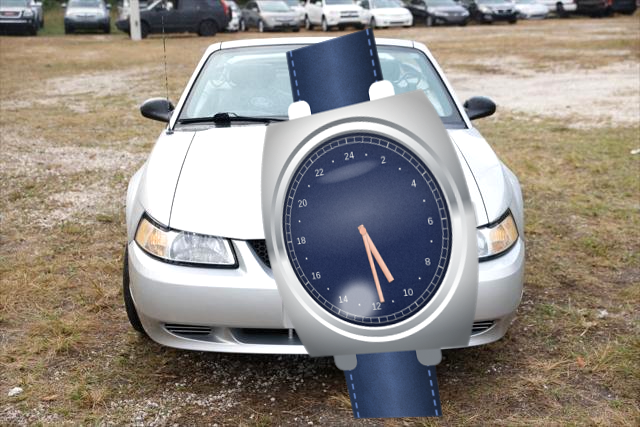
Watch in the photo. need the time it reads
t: 10:29
